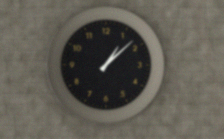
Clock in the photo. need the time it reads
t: 1:08
